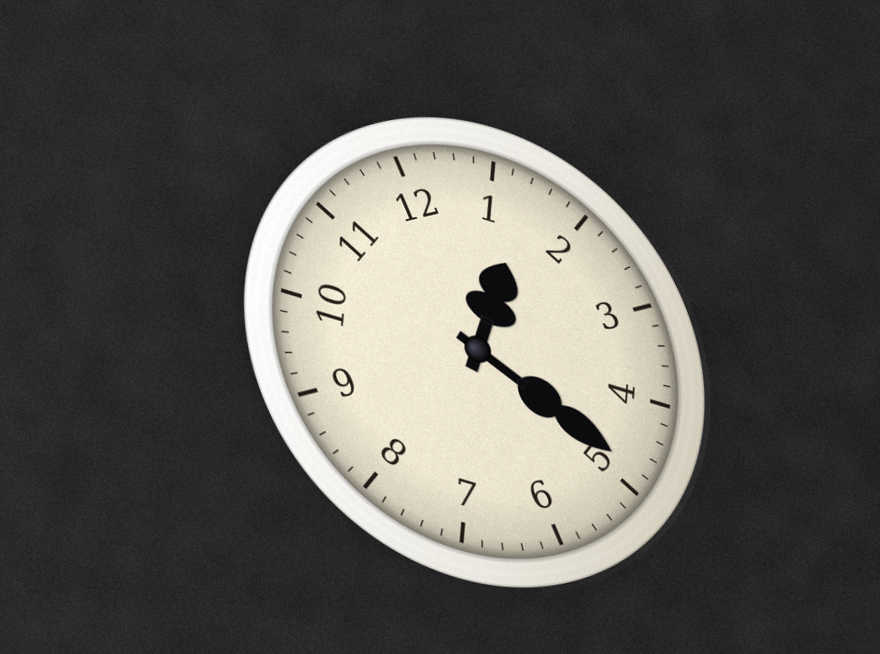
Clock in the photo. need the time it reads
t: 1:24
